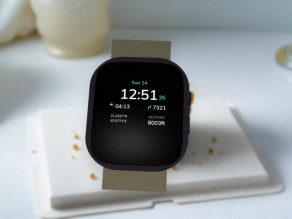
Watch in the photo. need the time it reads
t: 12:51
